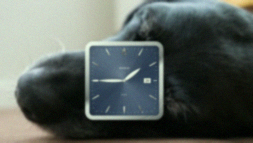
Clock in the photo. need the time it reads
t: 1:45
